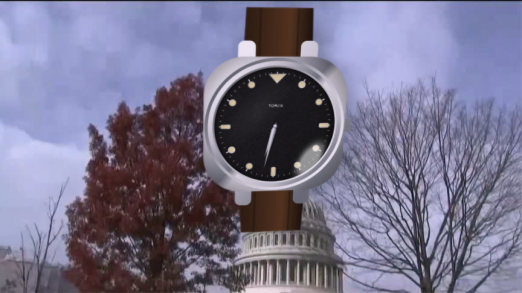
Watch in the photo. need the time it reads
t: 6:32
